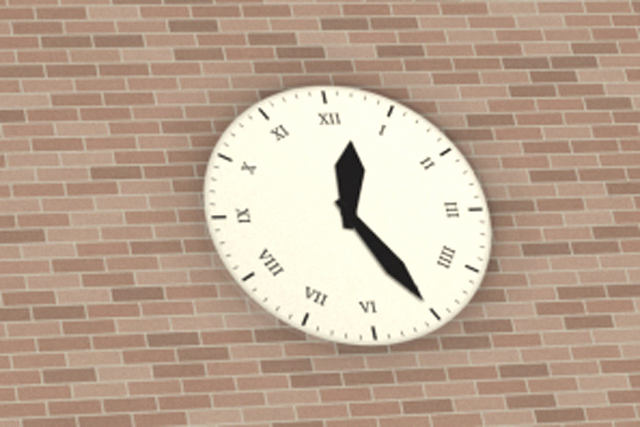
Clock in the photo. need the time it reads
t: 12:25
